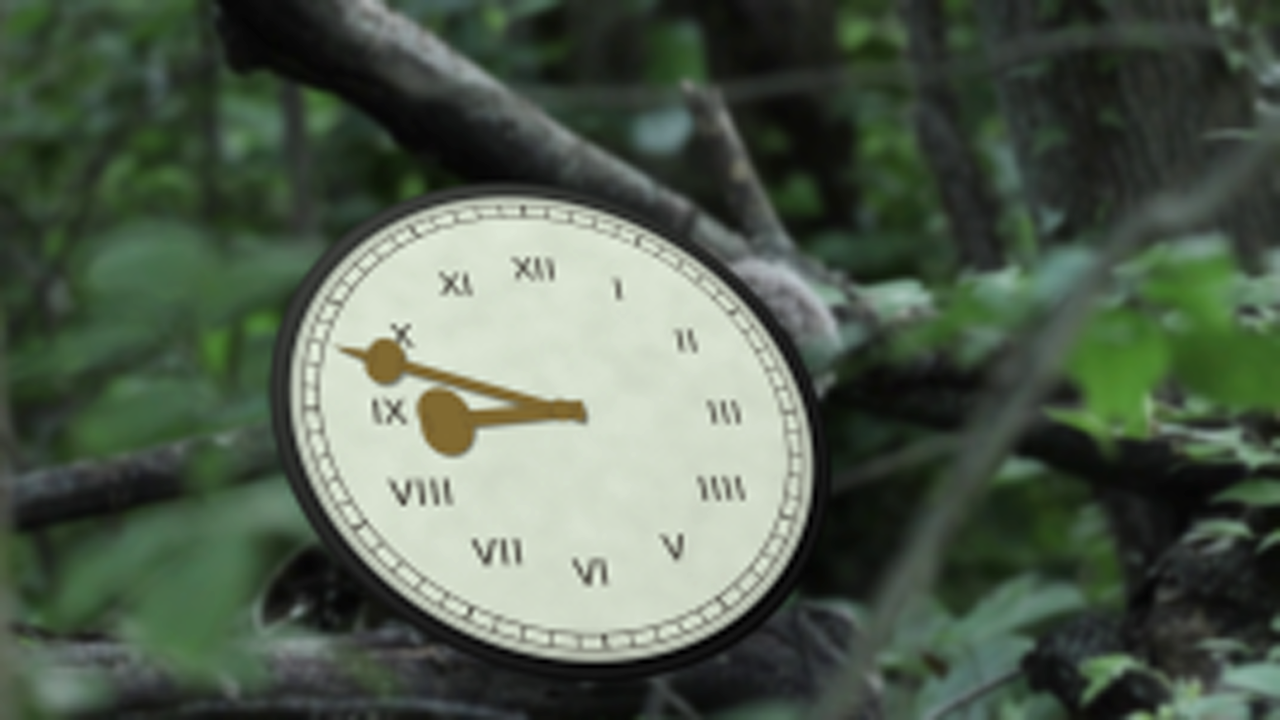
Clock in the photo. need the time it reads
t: 8:48
